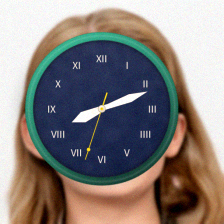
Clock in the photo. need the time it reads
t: 8:11:33
